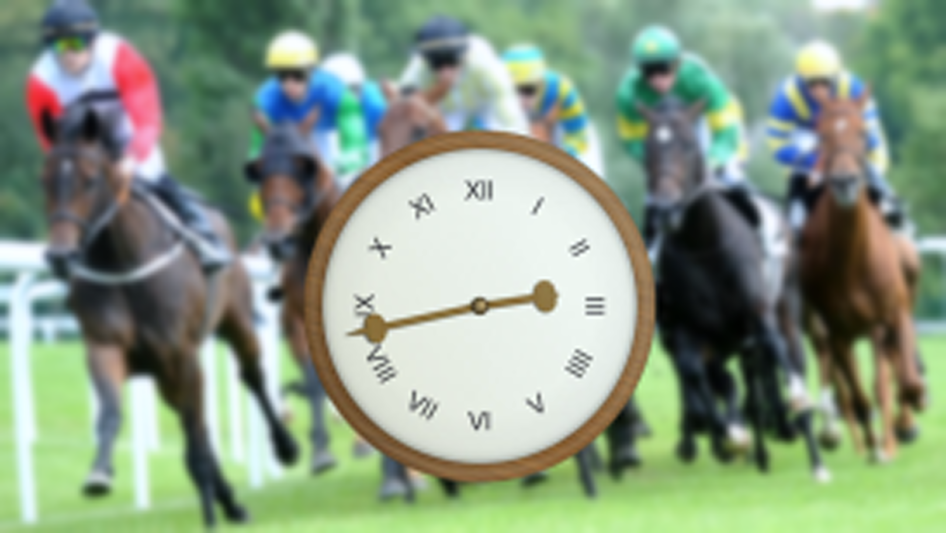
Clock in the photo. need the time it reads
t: 2:43
